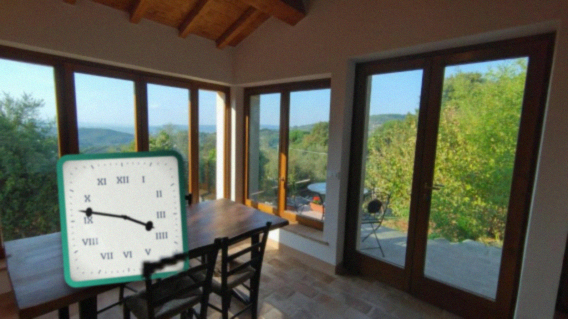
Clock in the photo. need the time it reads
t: 3:47
